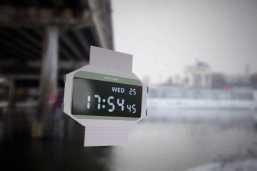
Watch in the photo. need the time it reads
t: 17:54:45
